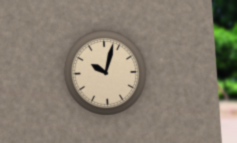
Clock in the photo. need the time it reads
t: 10:03
